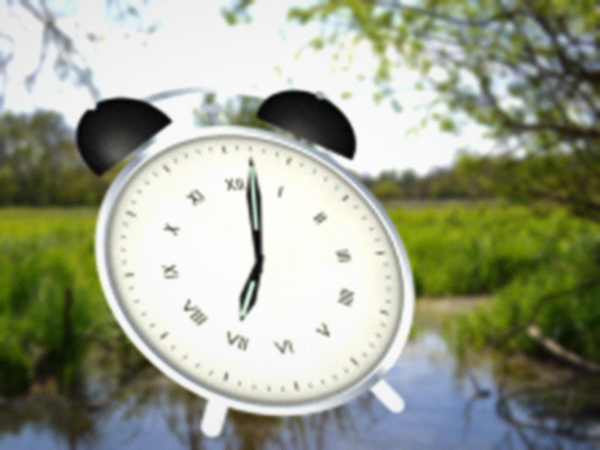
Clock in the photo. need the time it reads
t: 7:02
